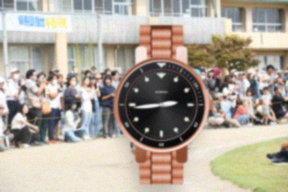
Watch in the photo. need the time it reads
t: 2:44
